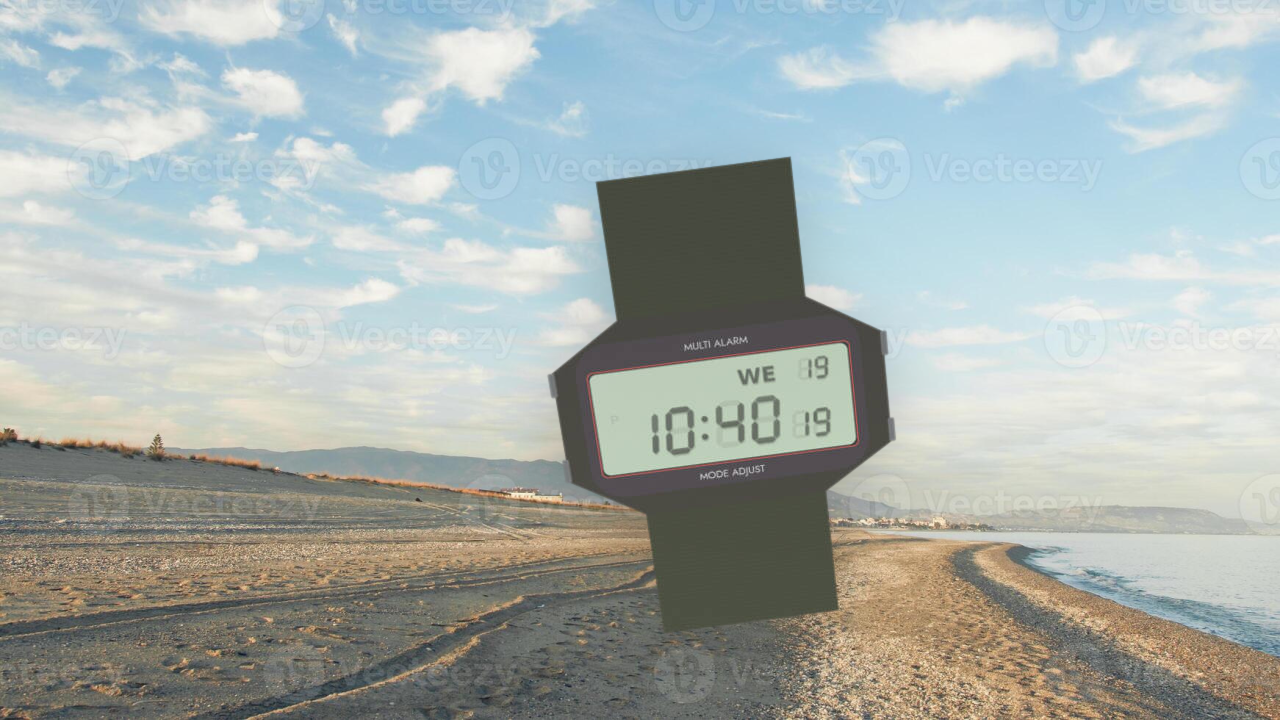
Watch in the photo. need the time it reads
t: 10:40:19
